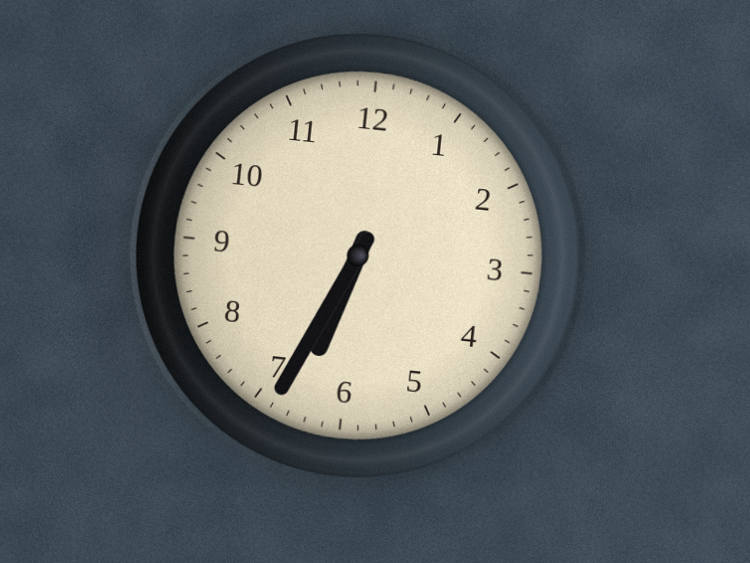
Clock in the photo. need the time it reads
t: 6:34
